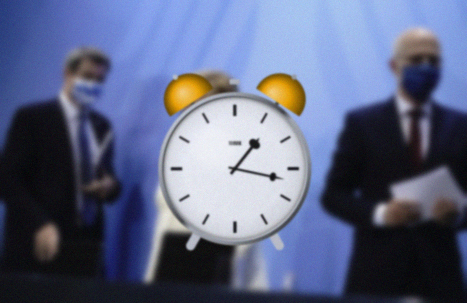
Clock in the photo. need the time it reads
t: 1:17
